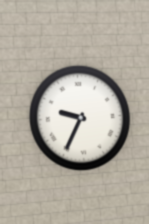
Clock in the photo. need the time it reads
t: 9:35
